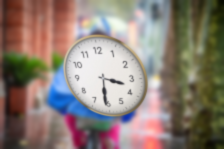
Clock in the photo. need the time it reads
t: 3:31
